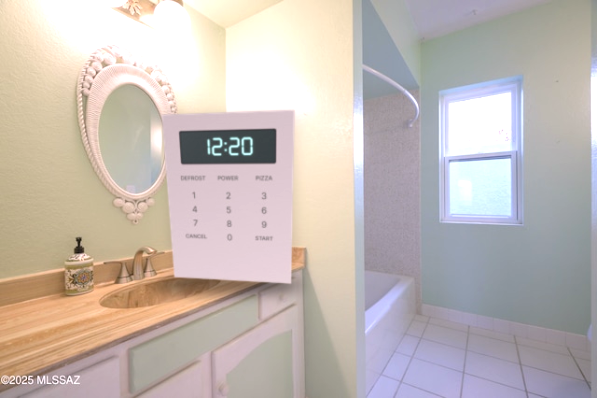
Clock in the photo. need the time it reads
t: 12:20
